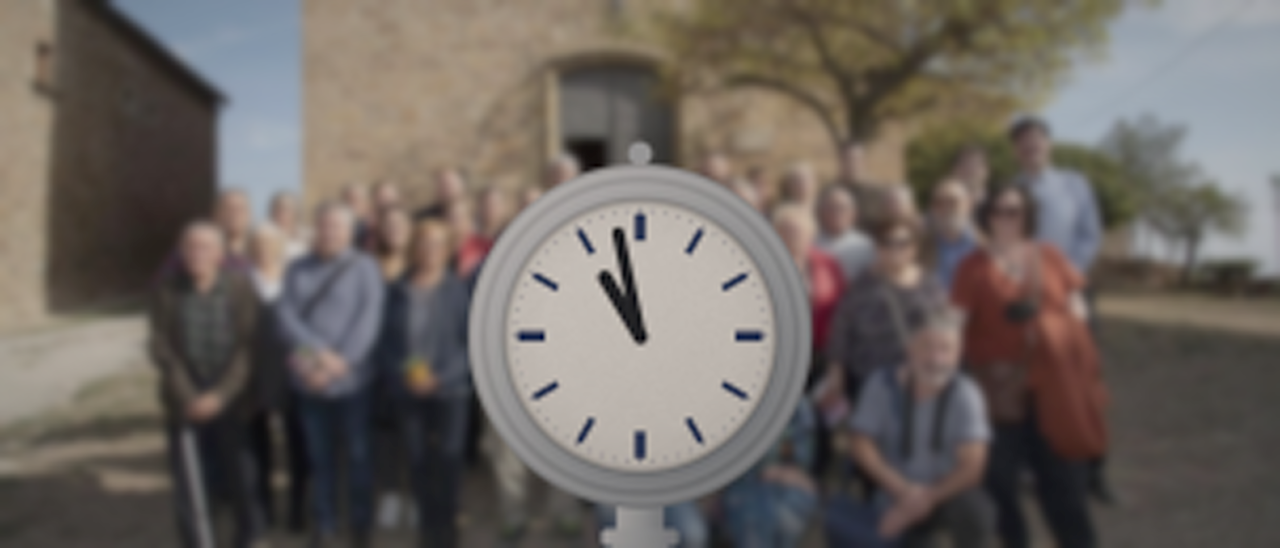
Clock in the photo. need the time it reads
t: 10:58
